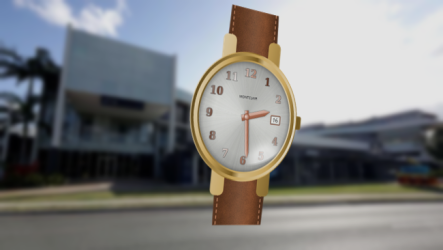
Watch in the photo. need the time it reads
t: 2:29
